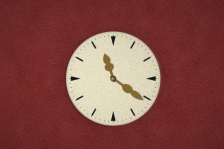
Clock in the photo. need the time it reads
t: 11:21
